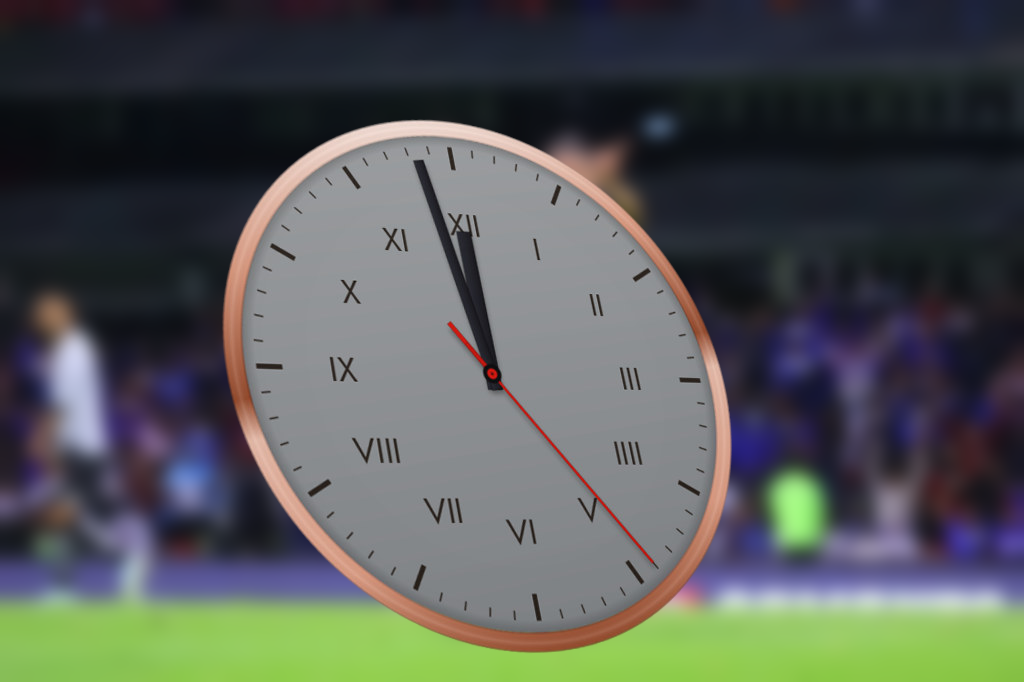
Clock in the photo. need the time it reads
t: 11:58:24
